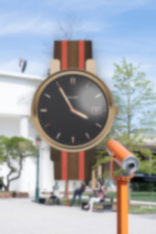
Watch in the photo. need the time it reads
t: 3:55
